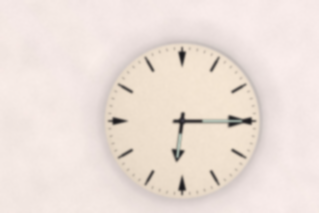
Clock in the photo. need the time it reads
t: 6:15
